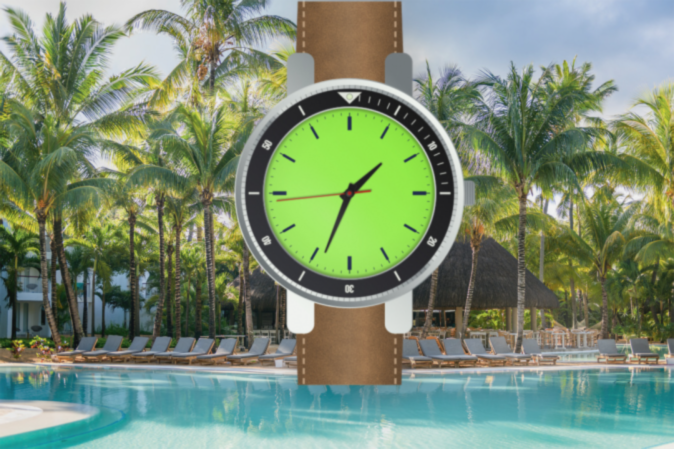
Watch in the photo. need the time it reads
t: 1:33:44
